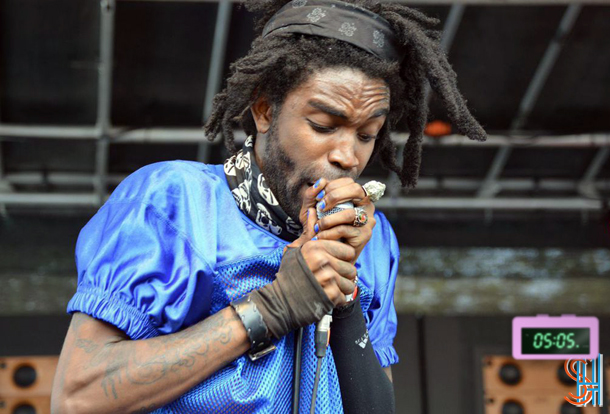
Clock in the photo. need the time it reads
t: 5:05
